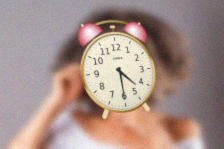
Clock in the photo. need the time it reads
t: 4:30
